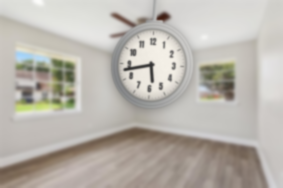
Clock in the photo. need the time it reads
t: 5:43
